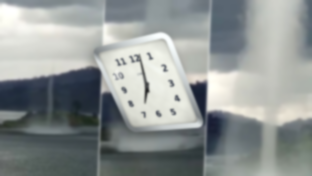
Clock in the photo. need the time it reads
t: 7:02
